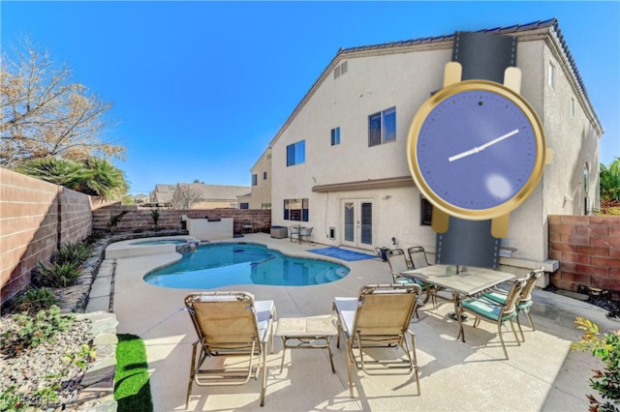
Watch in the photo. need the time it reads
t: 8:10
